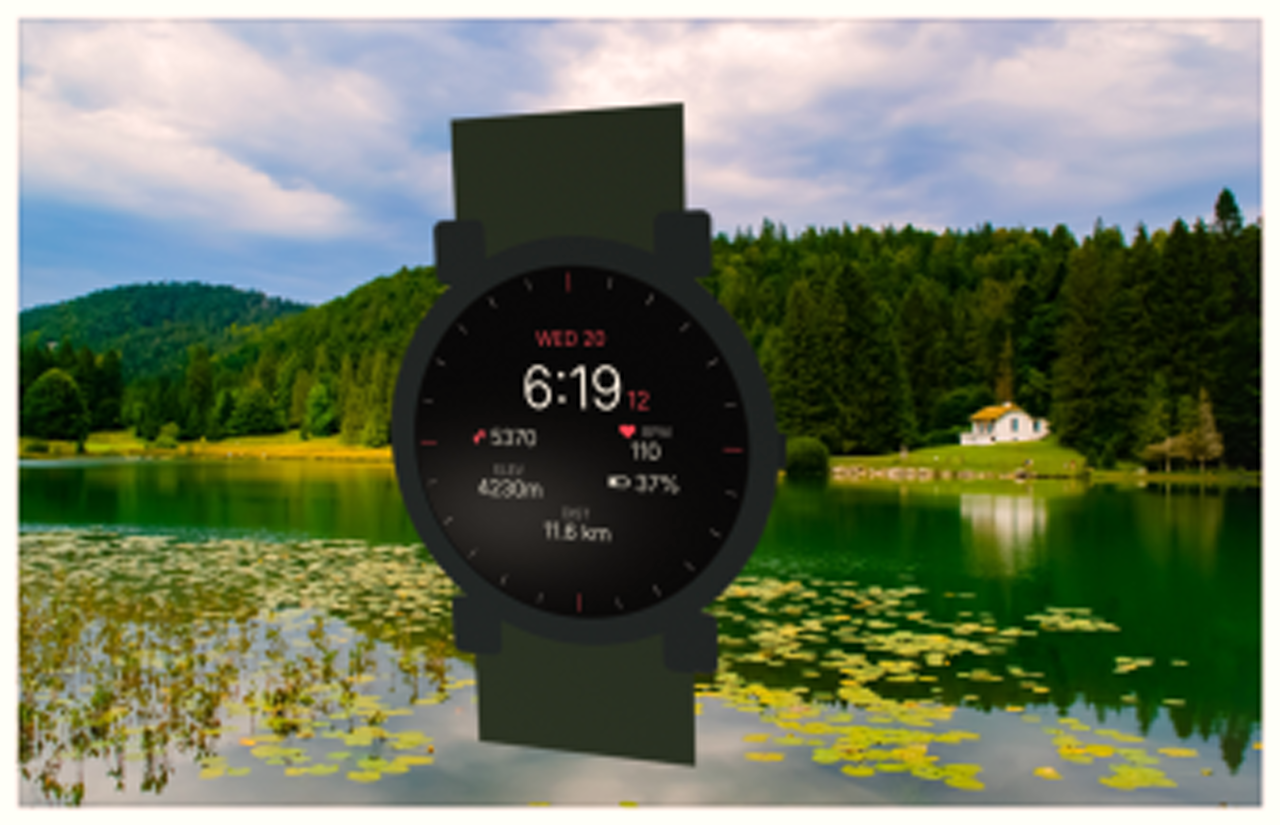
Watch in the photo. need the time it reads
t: 6:19
